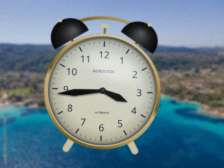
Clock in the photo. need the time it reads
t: 3:44
